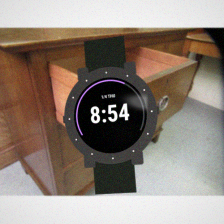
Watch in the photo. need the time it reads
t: 8:54
